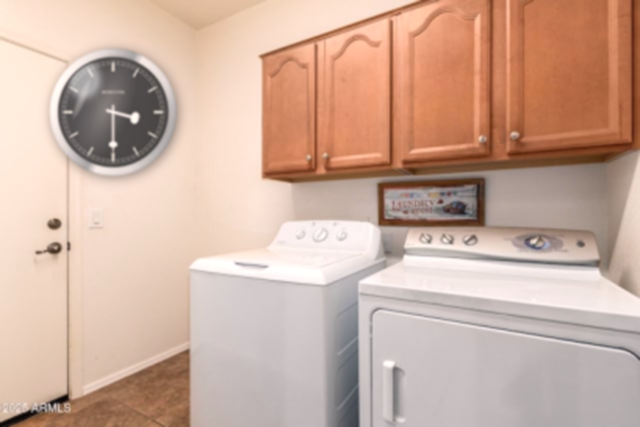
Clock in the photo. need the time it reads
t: 3:30
